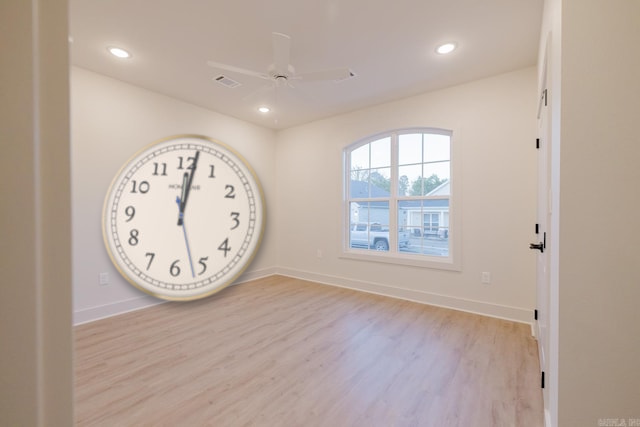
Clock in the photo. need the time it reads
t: 12:01:27
